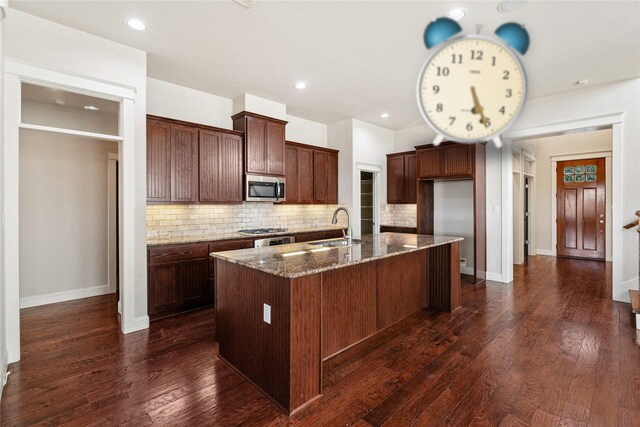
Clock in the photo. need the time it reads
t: 5:26
